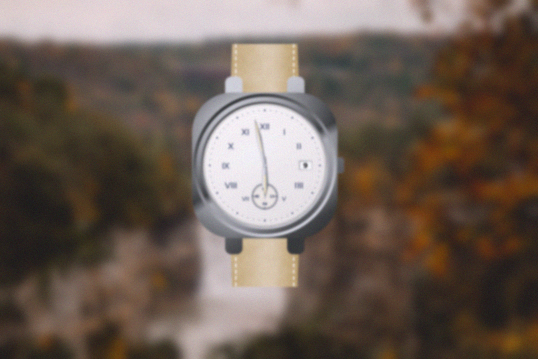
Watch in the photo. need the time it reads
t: 5:58
